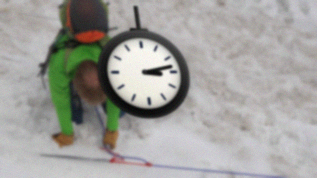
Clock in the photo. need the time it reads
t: 3:13
